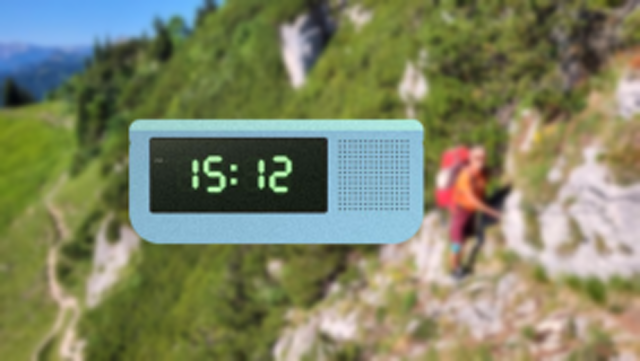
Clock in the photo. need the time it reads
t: 15:12
